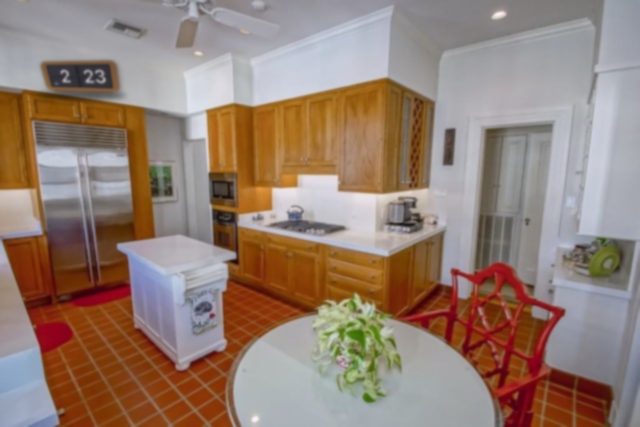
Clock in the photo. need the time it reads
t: 2:23
